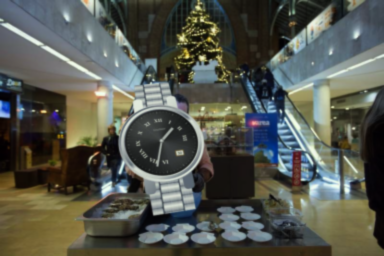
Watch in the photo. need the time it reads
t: 1:33
